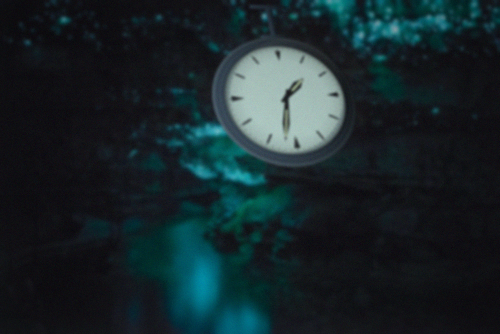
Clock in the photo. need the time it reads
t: 1:32
